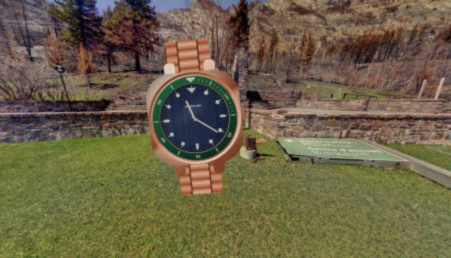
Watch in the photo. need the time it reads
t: 11:21
